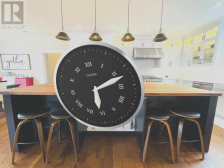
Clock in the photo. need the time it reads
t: 6:12
